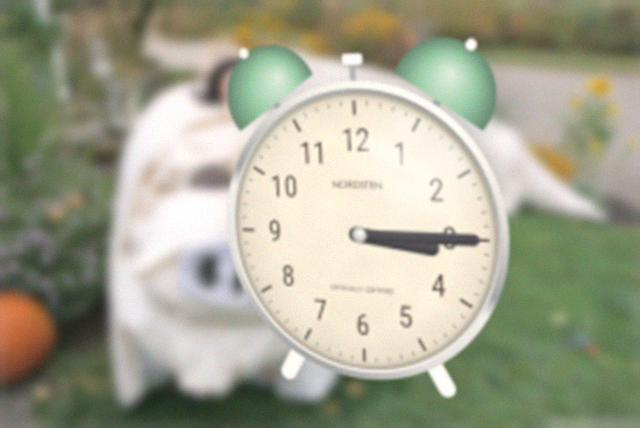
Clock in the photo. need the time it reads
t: 3:15
